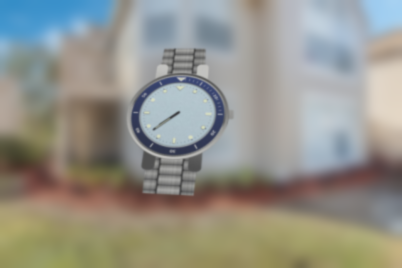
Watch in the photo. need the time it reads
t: 7:38
